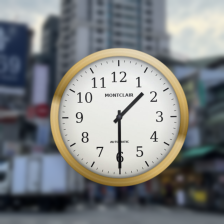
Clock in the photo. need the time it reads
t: 1:30
